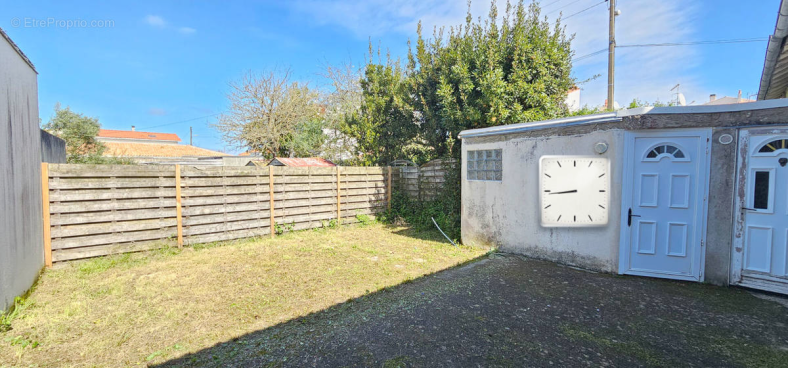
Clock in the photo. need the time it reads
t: 8:44
